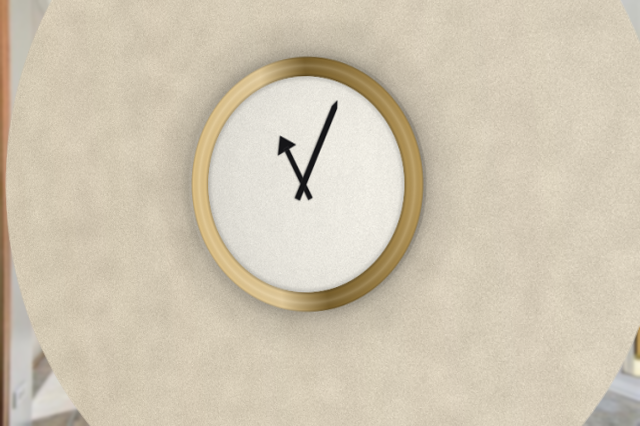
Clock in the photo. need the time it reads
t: 11:04
